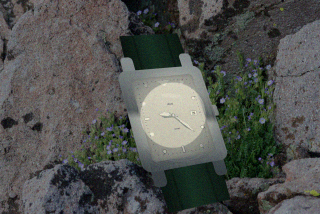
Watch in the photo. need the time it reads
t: 9:23
